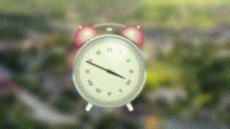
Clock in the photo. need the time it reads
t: 3:49
